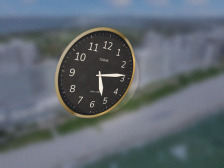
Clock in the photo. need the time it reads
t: 5:14
